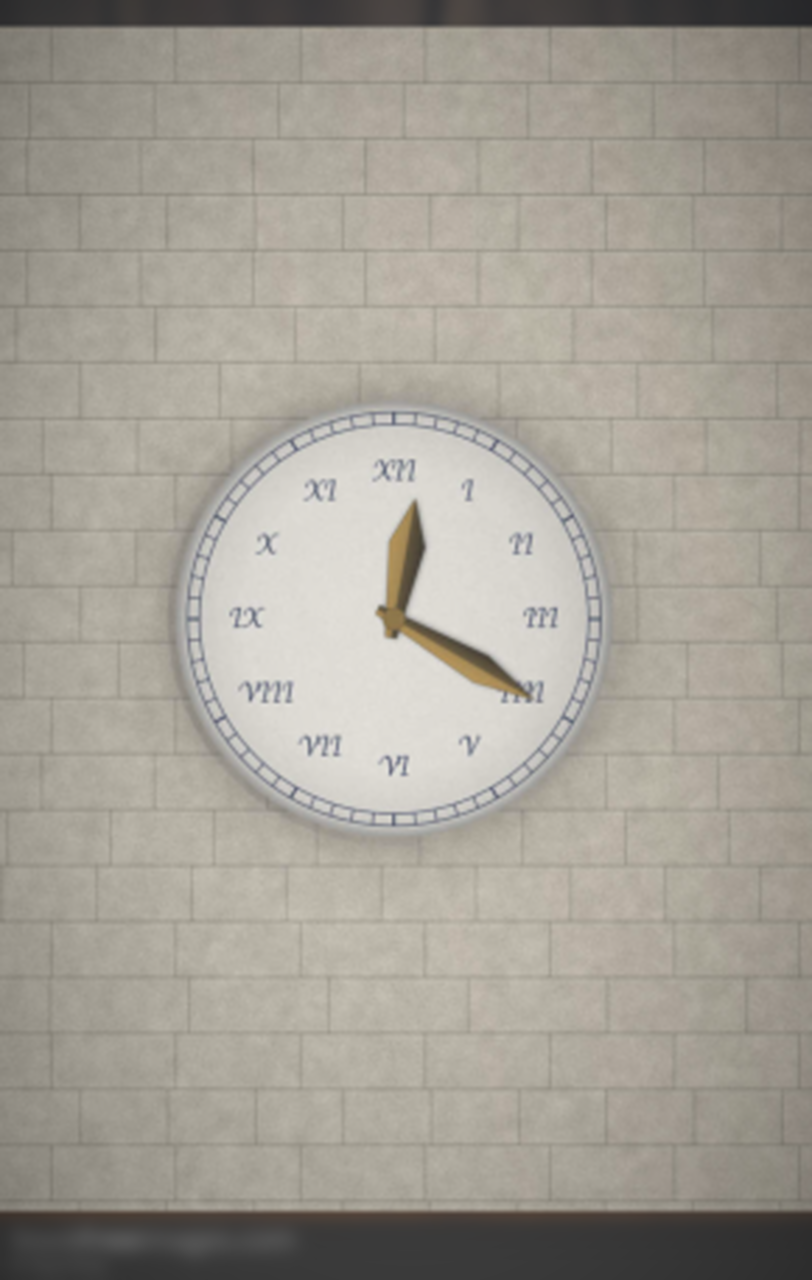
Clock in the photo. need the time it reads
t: 12:20
